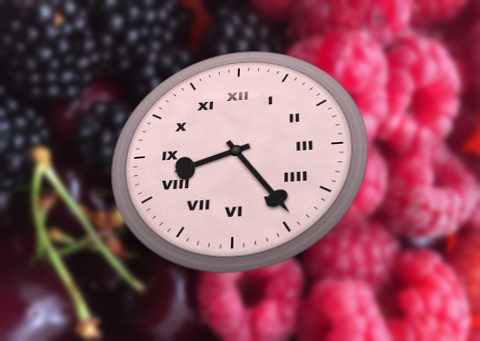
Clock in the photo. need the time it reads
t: 8:24
